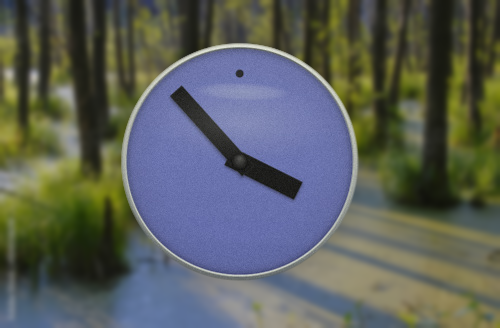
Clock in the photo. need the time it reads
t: 3:53
